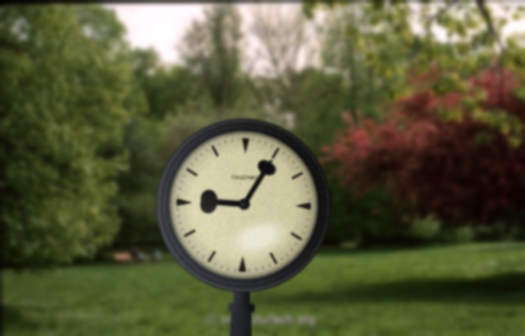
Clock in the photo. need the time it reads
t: 9:05
